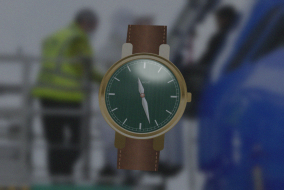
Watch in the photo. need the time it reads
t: 11:27
